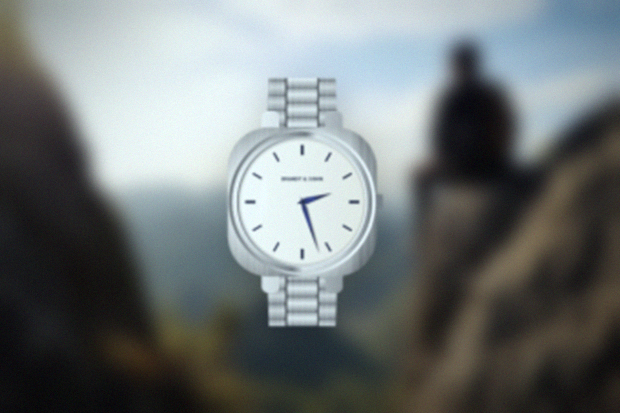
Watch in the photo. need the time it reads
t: 2:27
